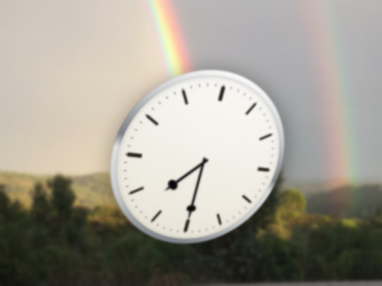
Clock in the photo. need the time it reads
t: 7:30
